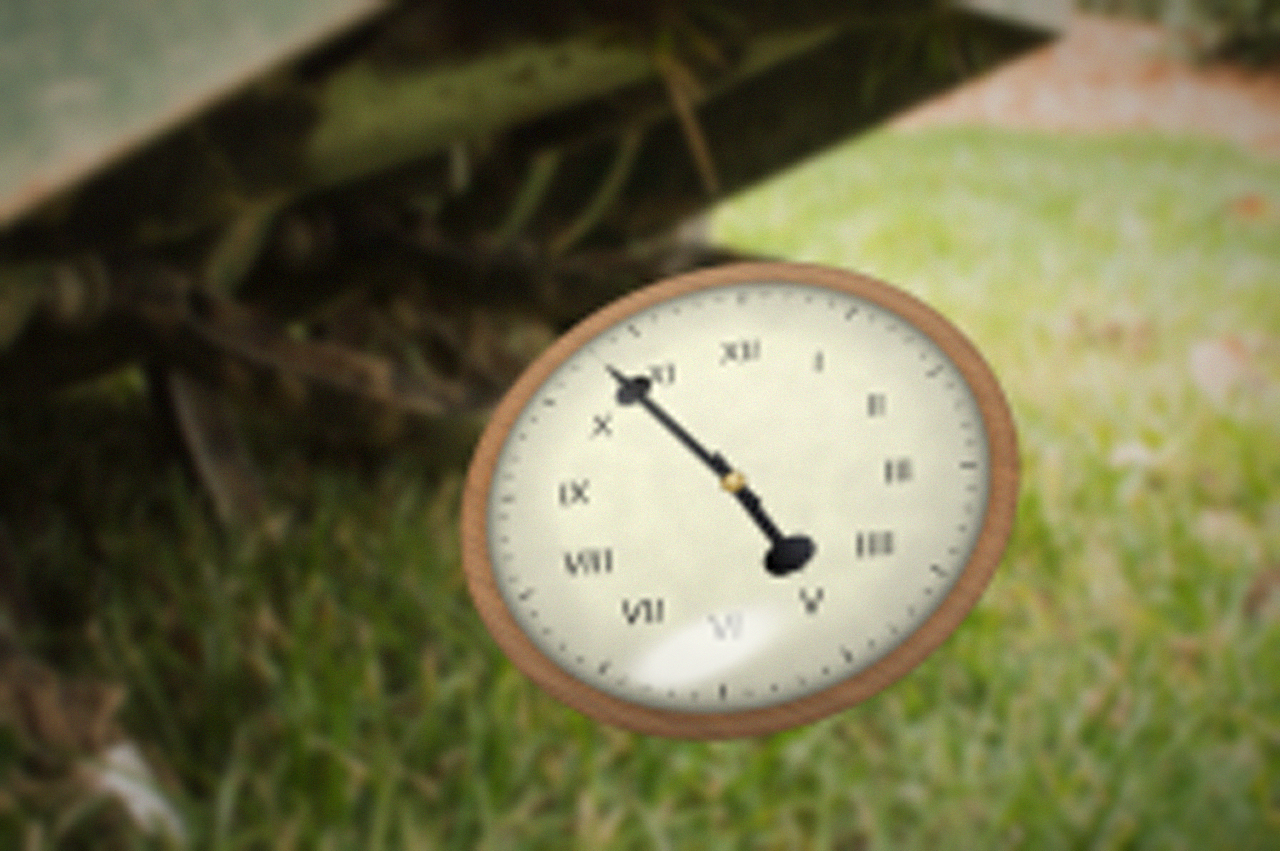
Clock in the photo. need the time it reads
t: 4:53
